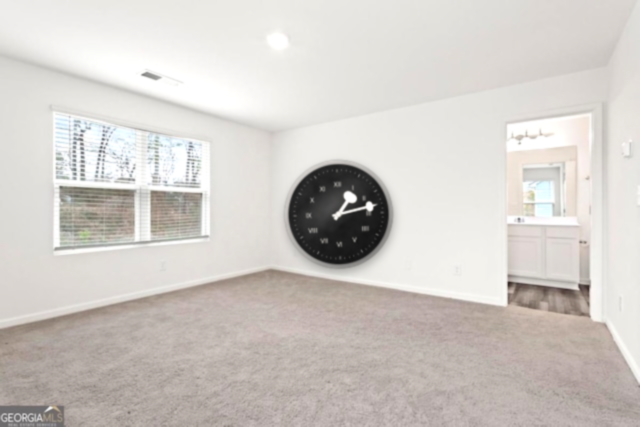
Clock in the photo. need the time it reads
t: 1:13
